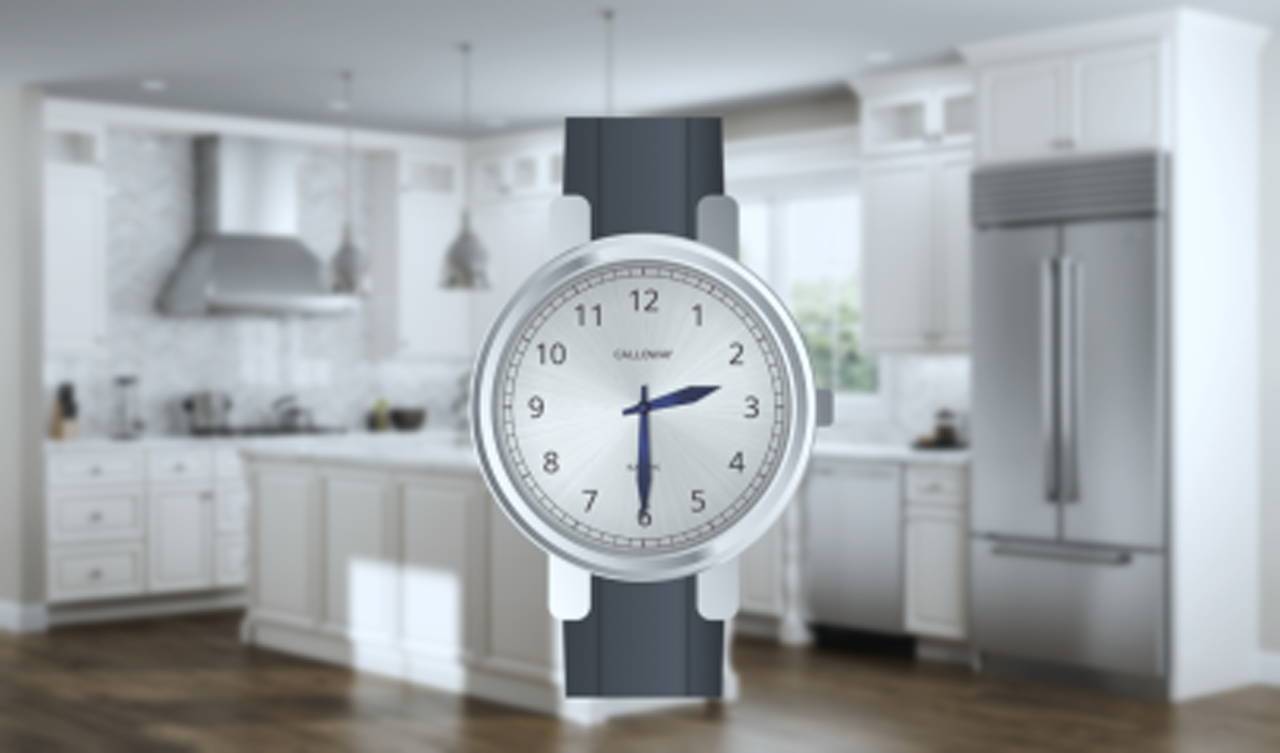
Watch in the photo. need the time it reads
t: 2:30
